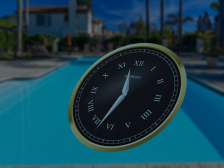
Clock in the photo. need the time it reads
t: 11:33
